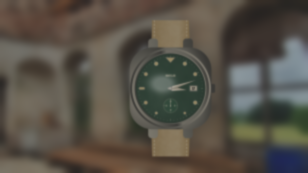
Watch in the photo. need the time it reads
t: 3:12
